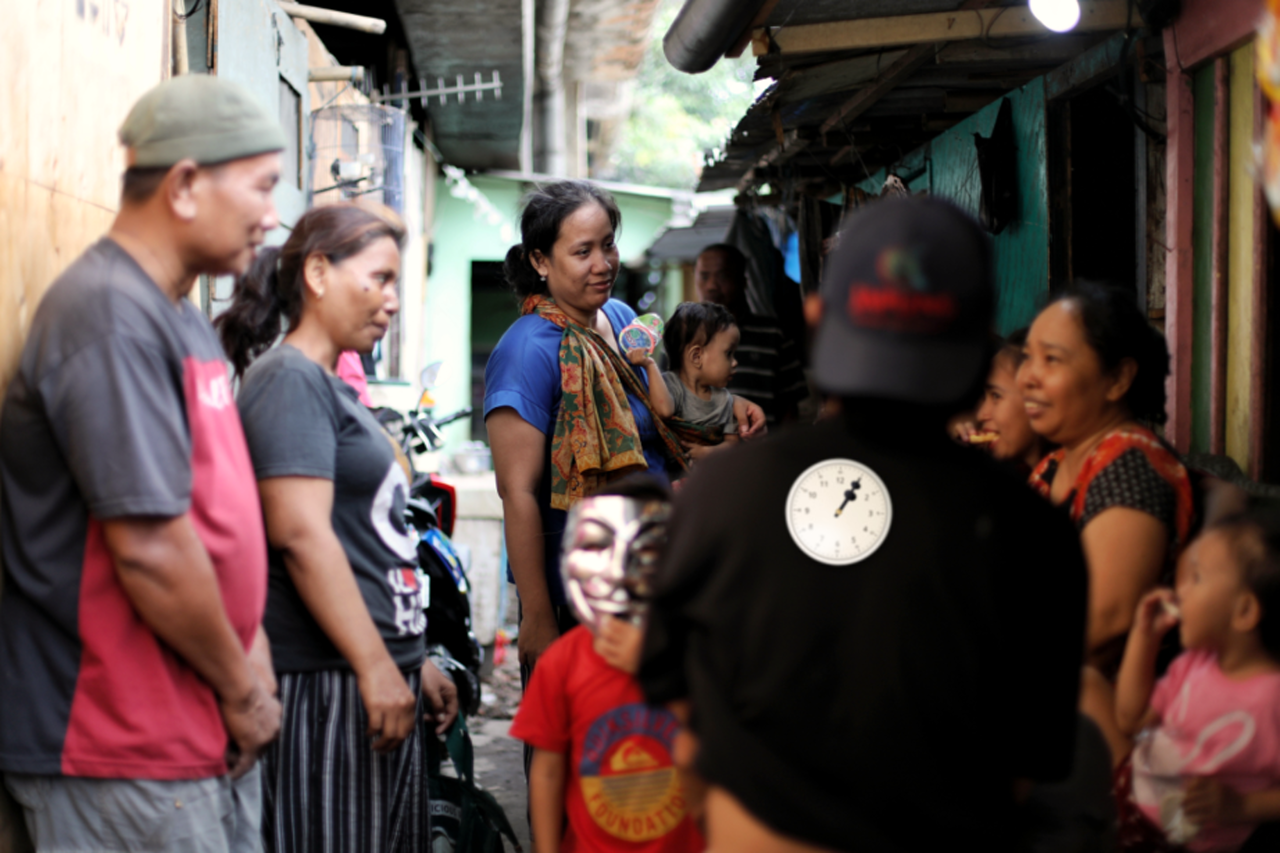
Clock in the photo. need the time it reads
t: 1:05
